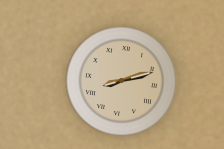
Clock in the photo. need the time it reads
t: 8:11
